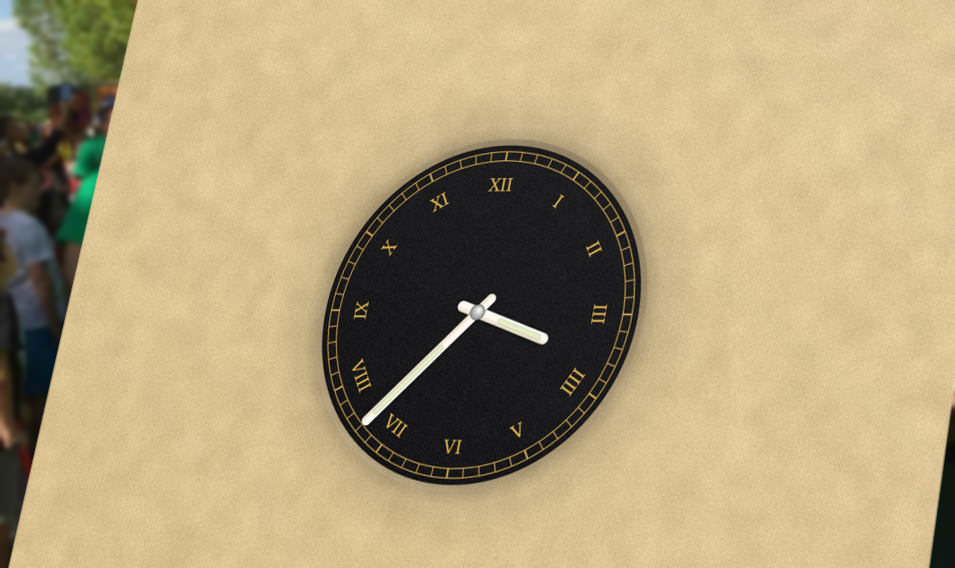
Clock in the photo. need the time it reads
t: 3:37
